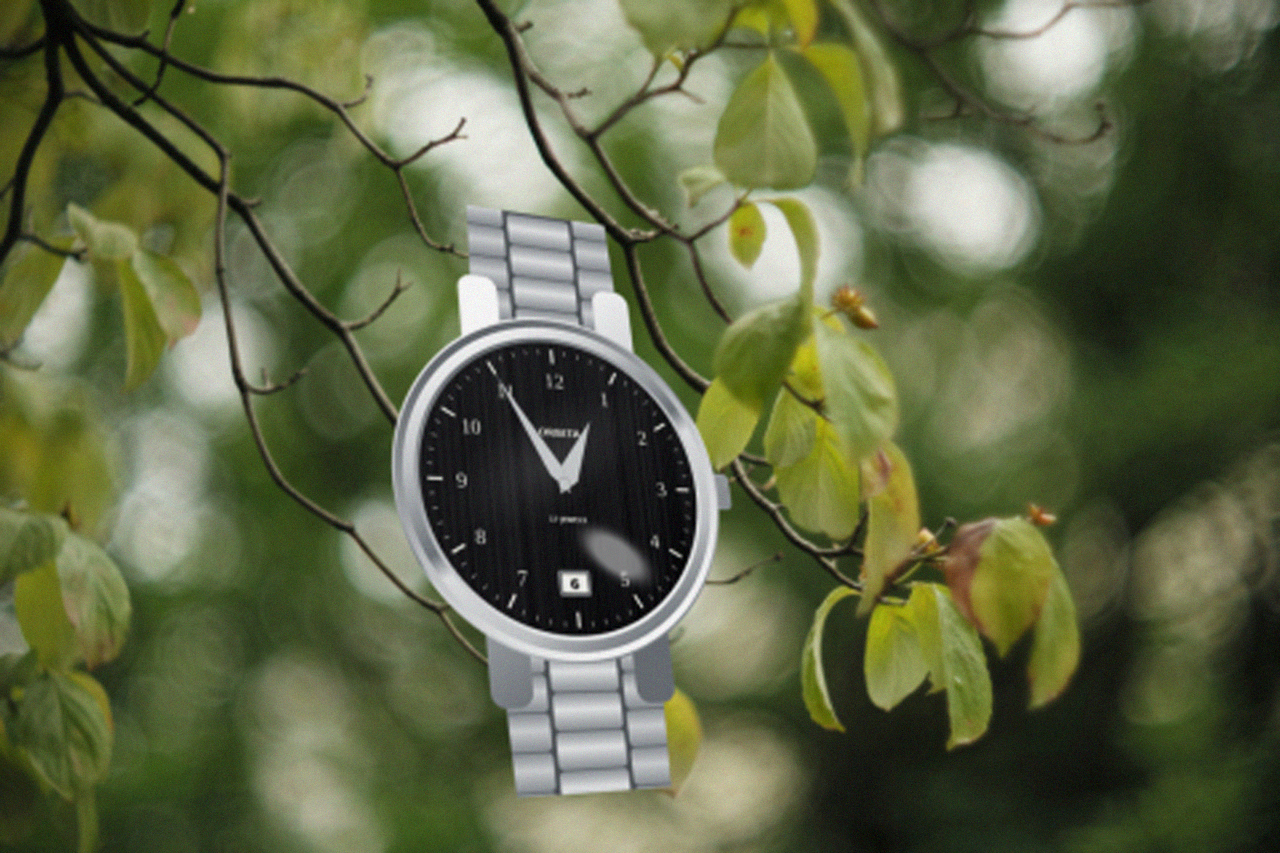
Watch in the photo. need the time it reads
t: 12:55
